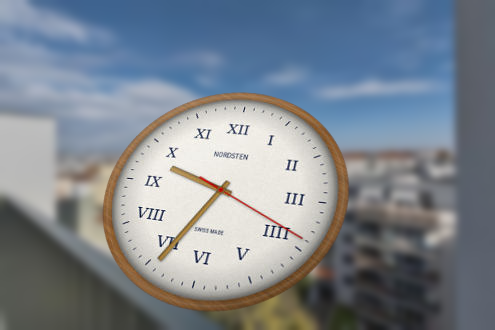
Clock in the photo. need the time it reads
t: 9:34:19
